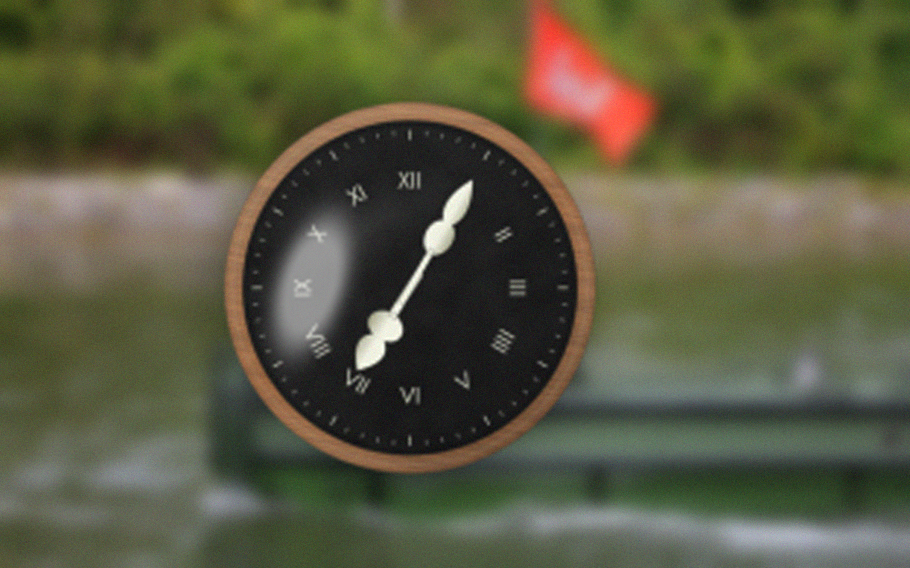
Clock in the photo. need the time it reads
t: 7:05
